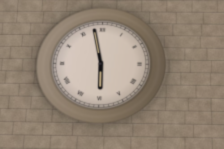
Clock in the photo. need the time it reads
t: 5:58
